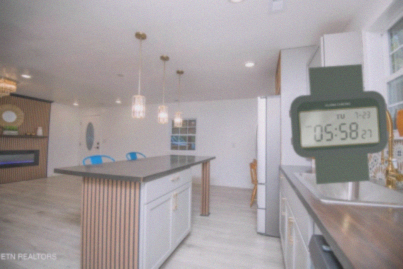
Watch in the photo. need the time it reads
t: 5:58
